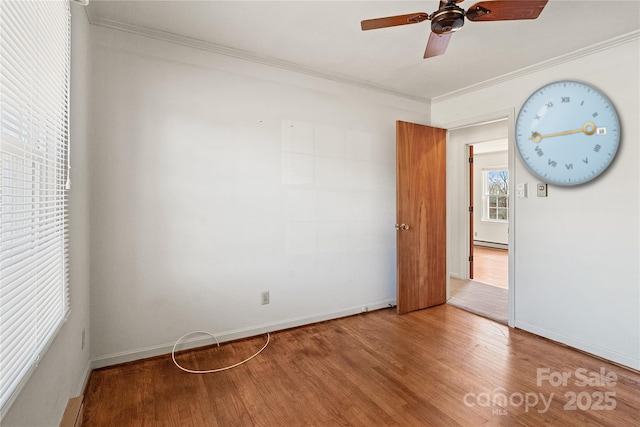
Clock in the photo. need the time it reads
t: 2:44
